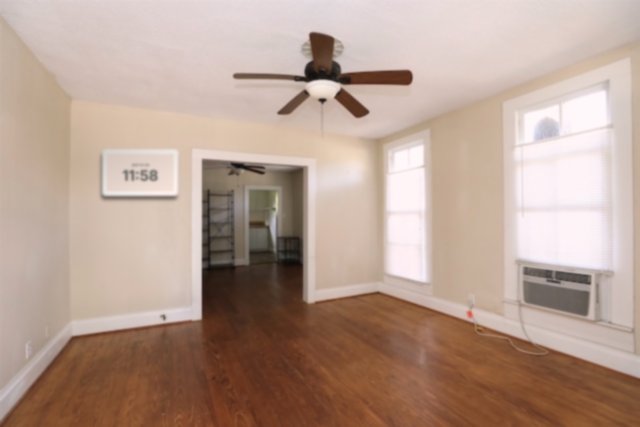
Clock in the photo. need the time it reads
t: 11:58
